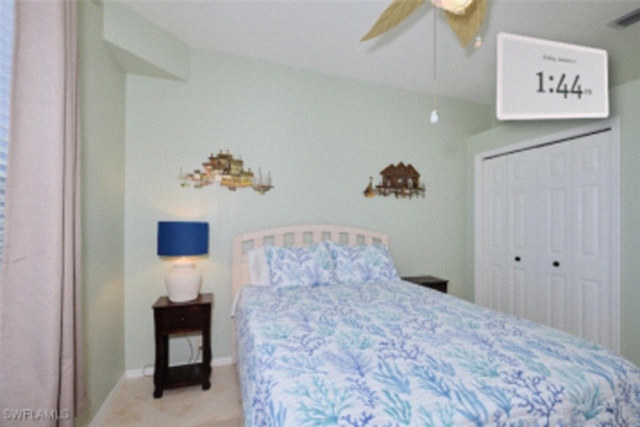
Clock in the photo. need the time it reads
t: 1:44
